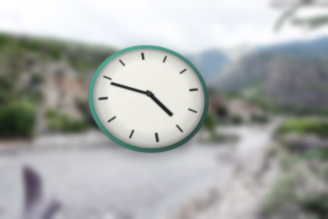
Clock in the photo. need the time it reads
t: 4:49
